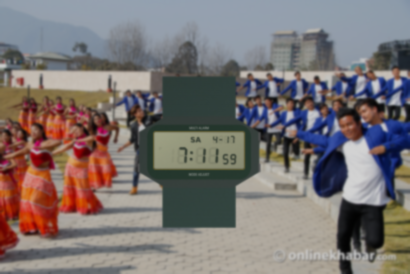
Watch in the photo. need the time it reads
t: 7:11:59
